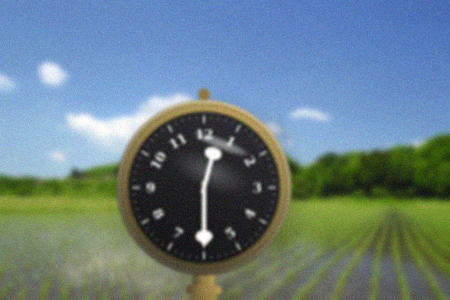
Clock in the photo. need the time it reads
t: 12:30
